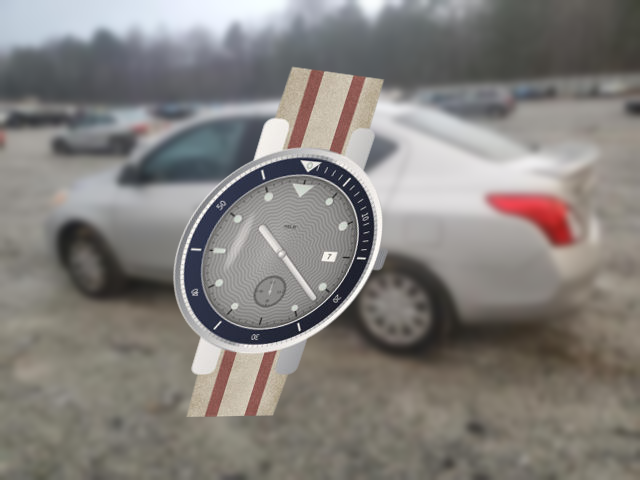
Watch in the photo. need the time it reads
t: 10:22
